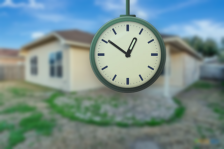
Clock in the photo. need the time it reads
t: 12:51
